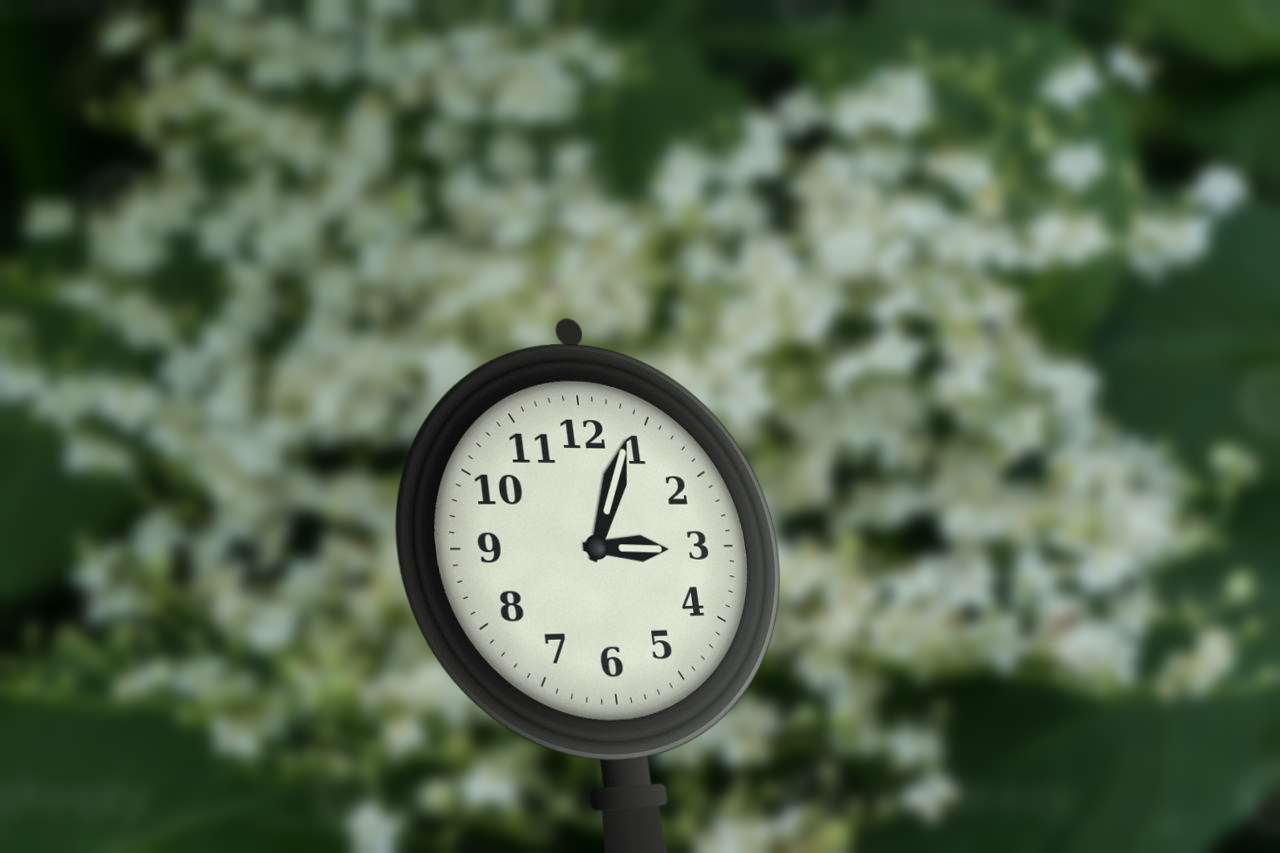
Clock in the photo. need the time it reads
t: 3:04
